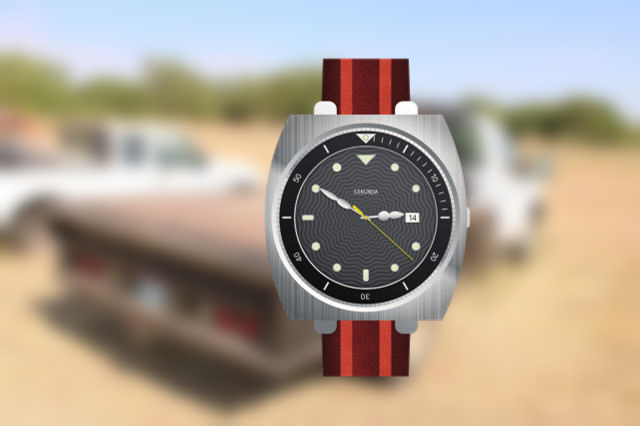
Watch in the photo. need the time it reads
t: 2:50:22
